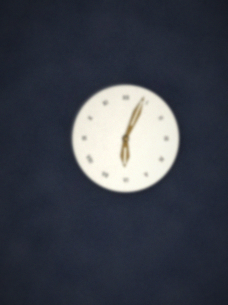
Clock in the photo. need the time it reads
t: 6:04
